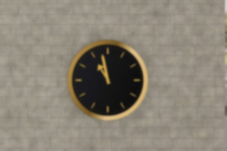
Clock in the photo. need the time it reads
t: 10:58
